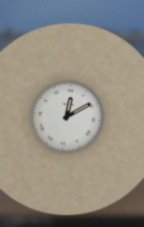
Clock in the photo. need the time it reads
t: 12:09
